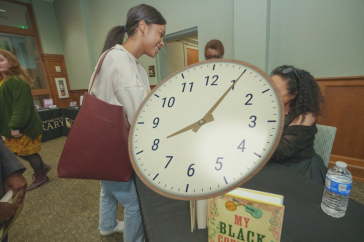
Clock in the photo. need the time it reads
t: 8:05
